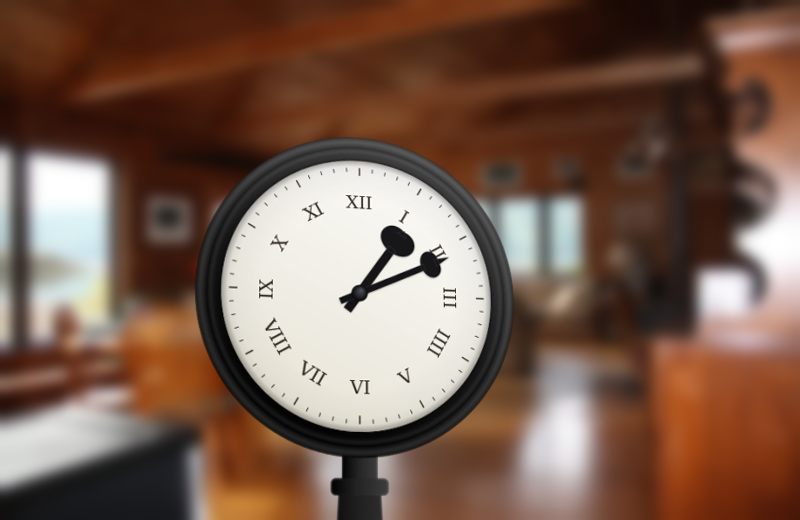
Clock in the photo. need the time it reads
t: 1:11
